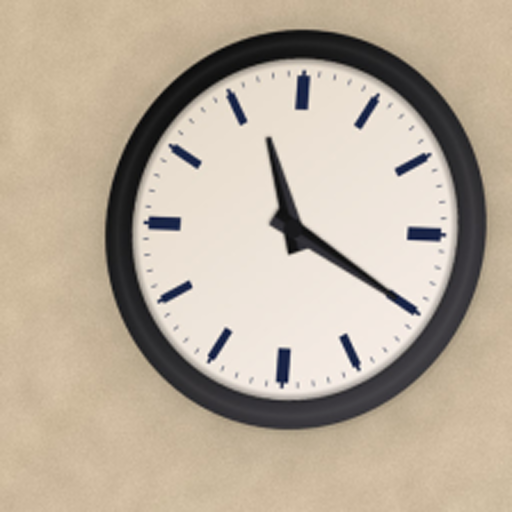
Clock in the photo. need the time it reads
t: 11:20
